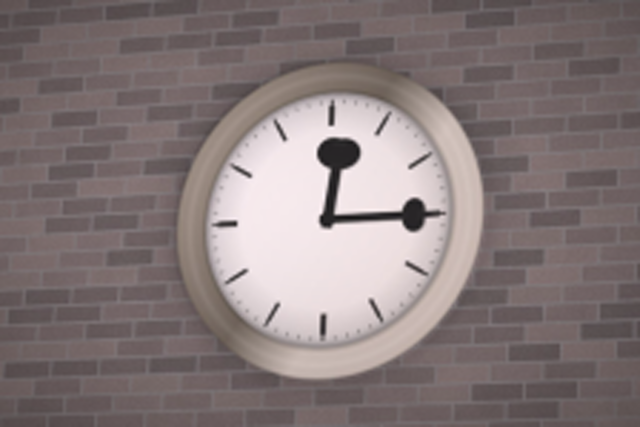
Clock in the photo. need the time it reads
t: 12:15
